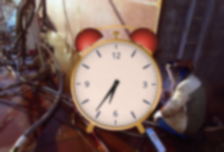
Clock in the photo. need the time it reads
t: 6:36
